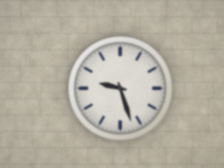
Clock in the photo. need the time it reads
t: 9:27
